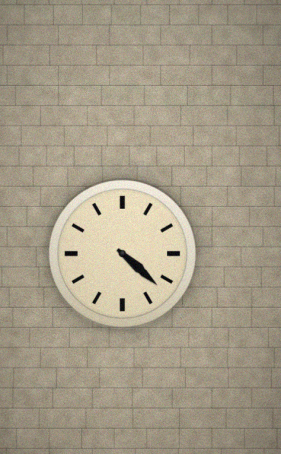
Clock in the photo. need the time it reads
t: 4:22
